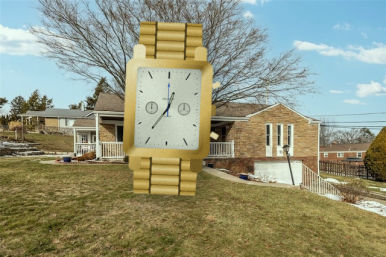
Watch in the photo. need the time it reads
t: 12:36
